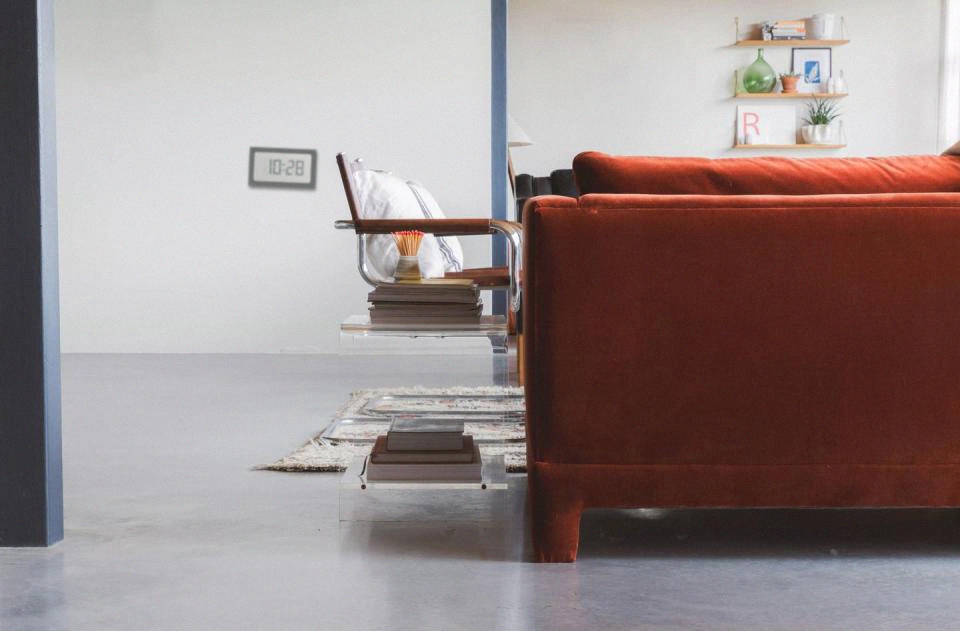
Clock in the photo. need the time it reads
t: 10:28
